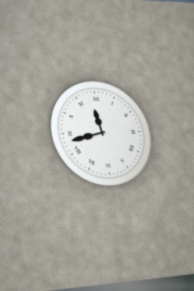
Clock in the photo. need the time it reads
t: 11:43
